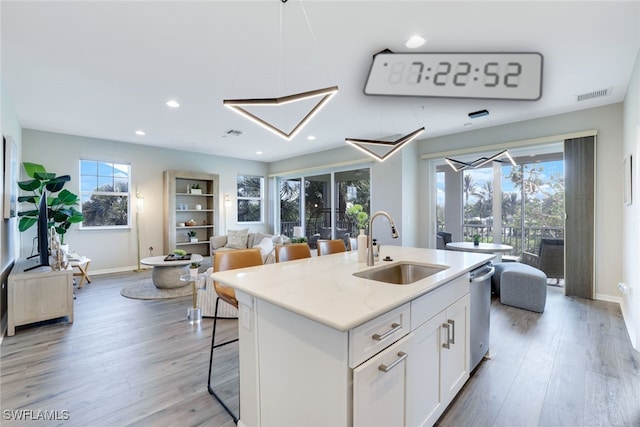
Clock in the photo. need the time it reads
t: 7:22:52
